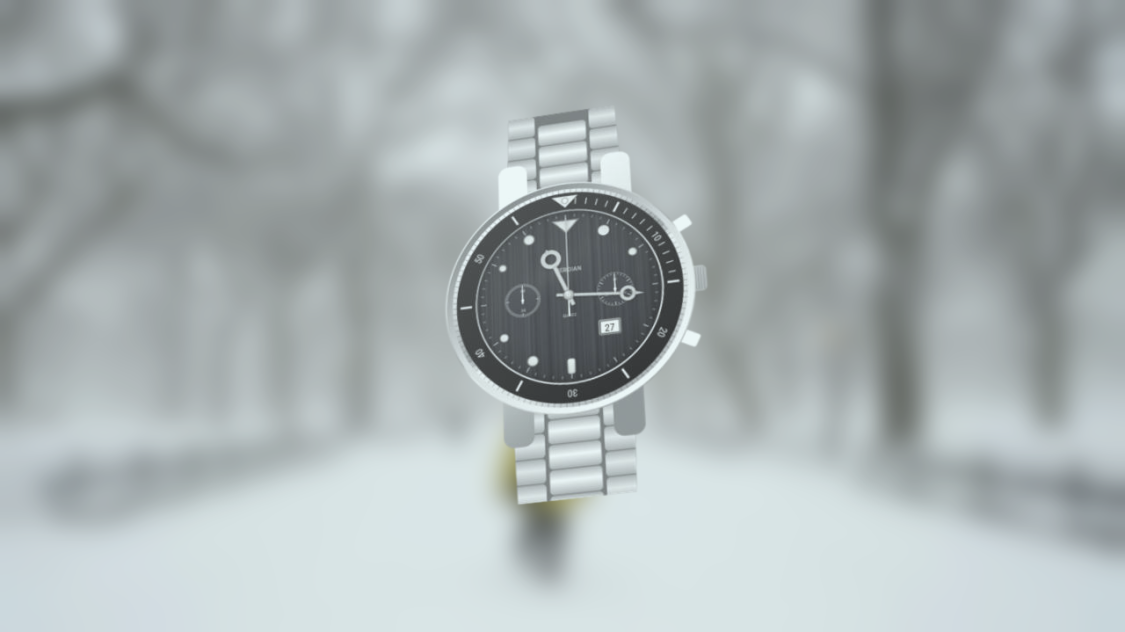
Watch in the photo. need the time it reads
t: 11:16
